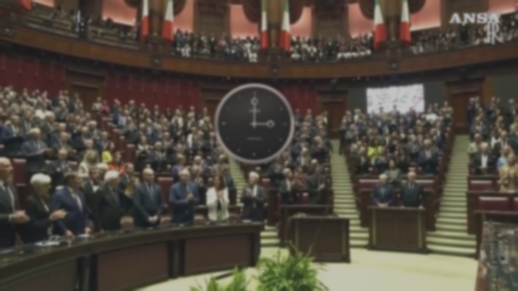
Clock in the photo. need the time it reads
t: 3:00
